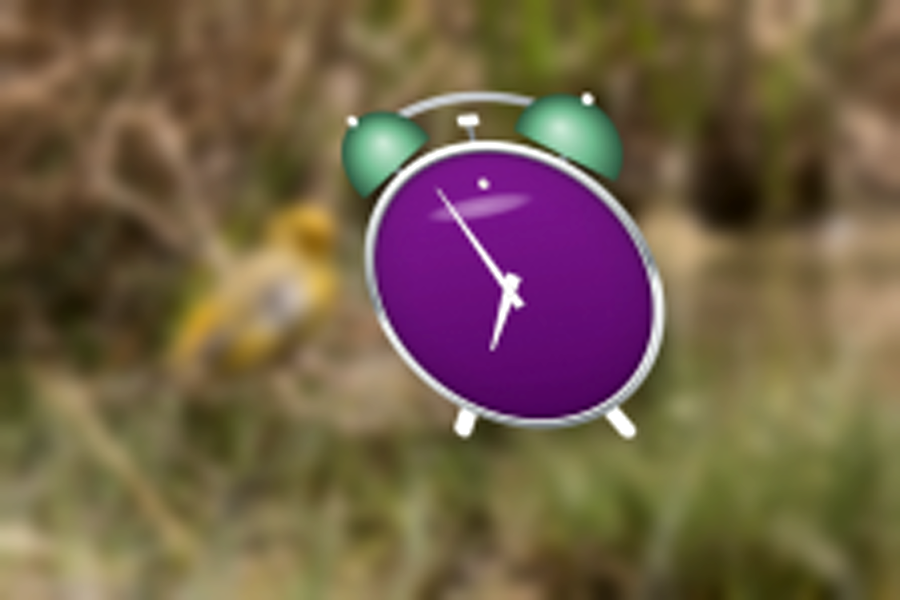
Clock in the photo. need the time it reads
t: 6:56
